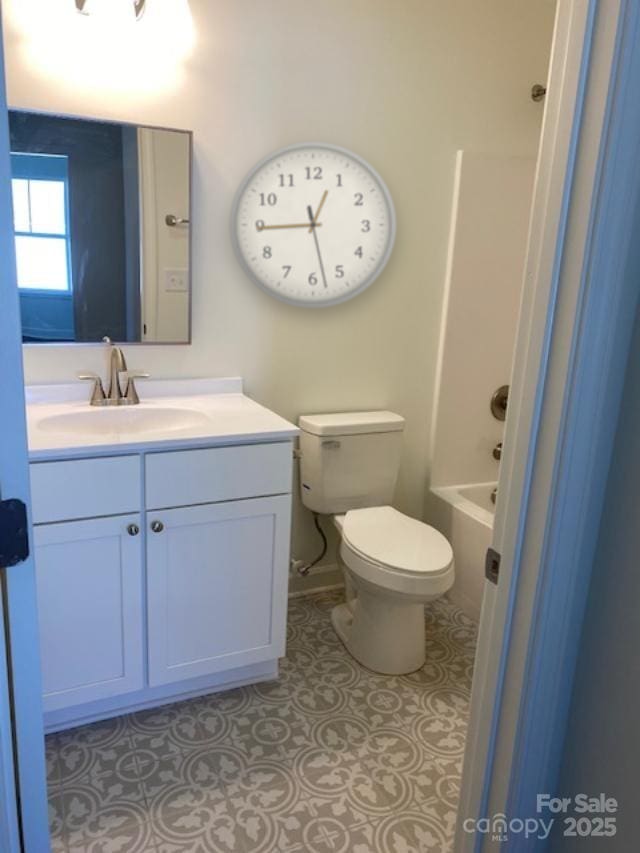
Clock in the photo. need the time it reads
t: 12:44:28
